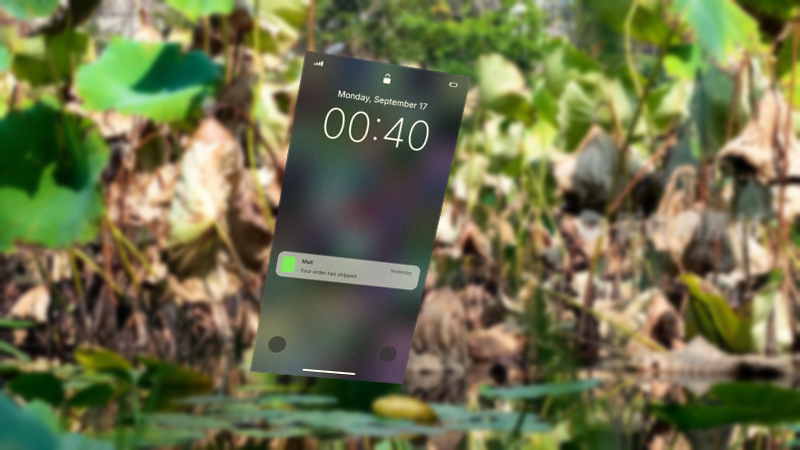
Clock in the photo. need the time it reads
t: 0:40
